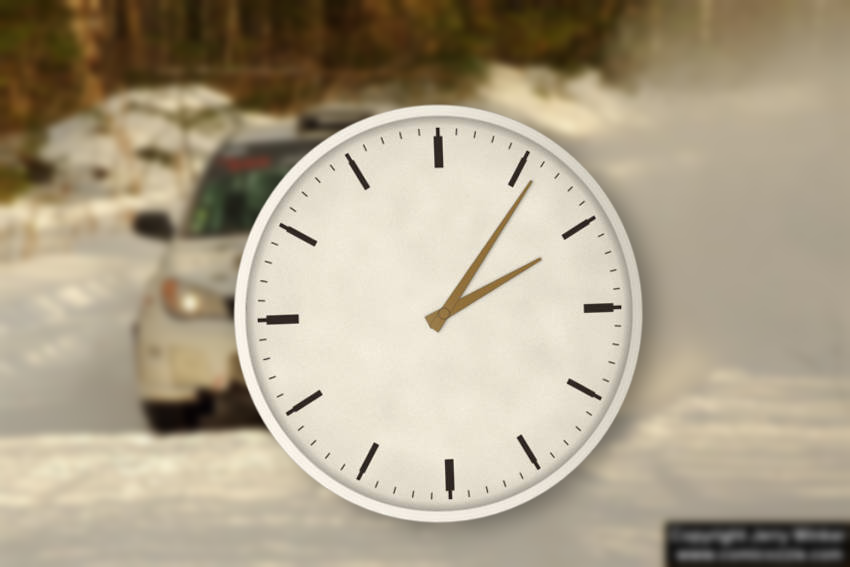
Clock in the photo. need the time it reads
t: 2:06
